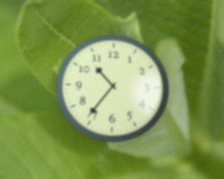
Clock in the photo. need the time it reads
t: 10:36
